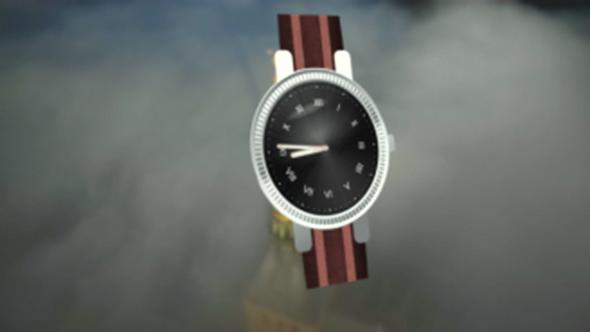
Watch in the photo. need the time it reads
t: 8:46
